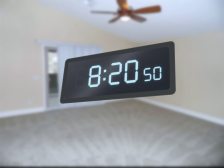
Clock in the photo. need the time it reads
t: 8:20:50
